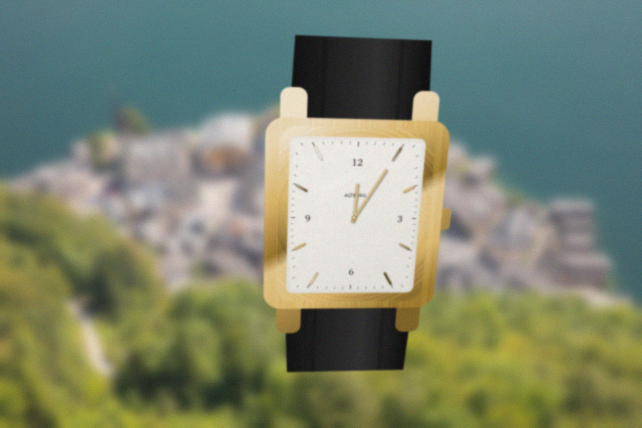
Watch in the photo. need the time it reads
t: 12:05
